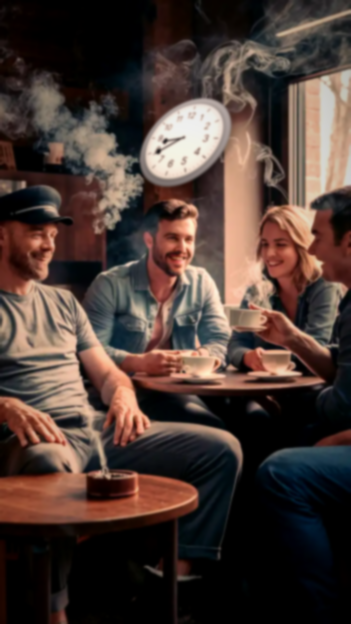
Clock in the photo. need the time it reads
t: 8:39
